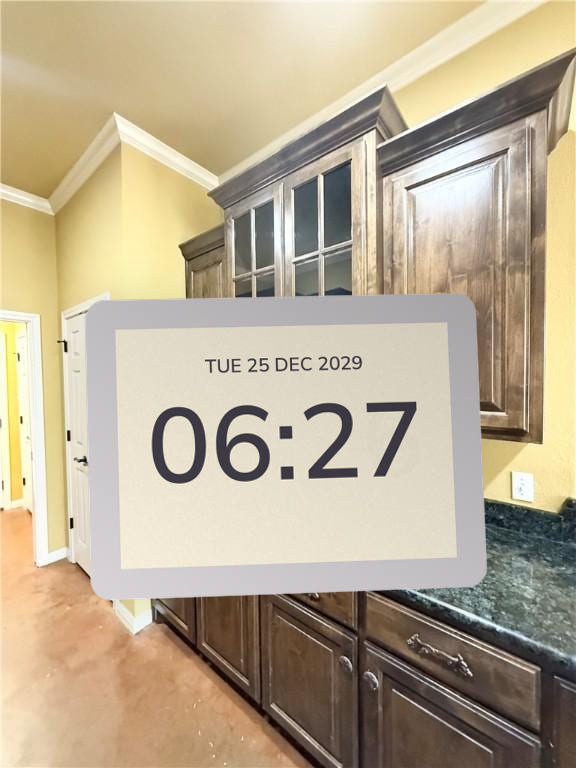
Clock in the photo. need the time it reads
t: 6:27
